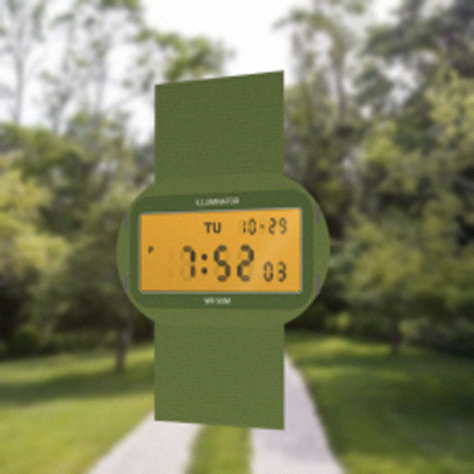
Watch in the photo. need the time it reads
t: 7:52:03
